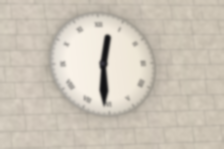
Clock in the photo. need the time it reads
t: 12:31
